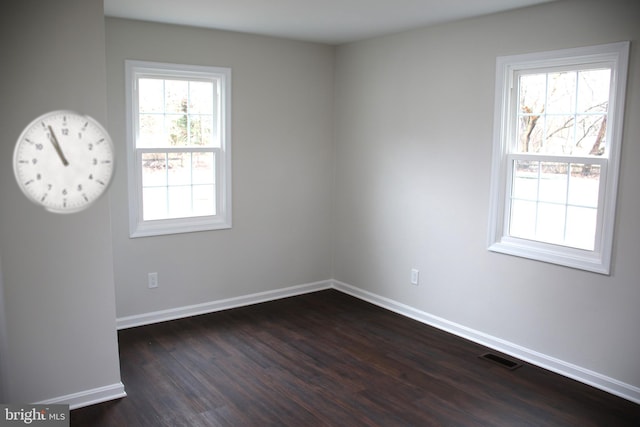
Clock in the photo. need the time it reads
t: 10:56
